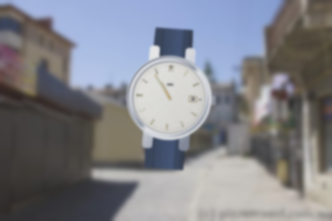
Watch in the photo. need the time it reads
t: 10:54
